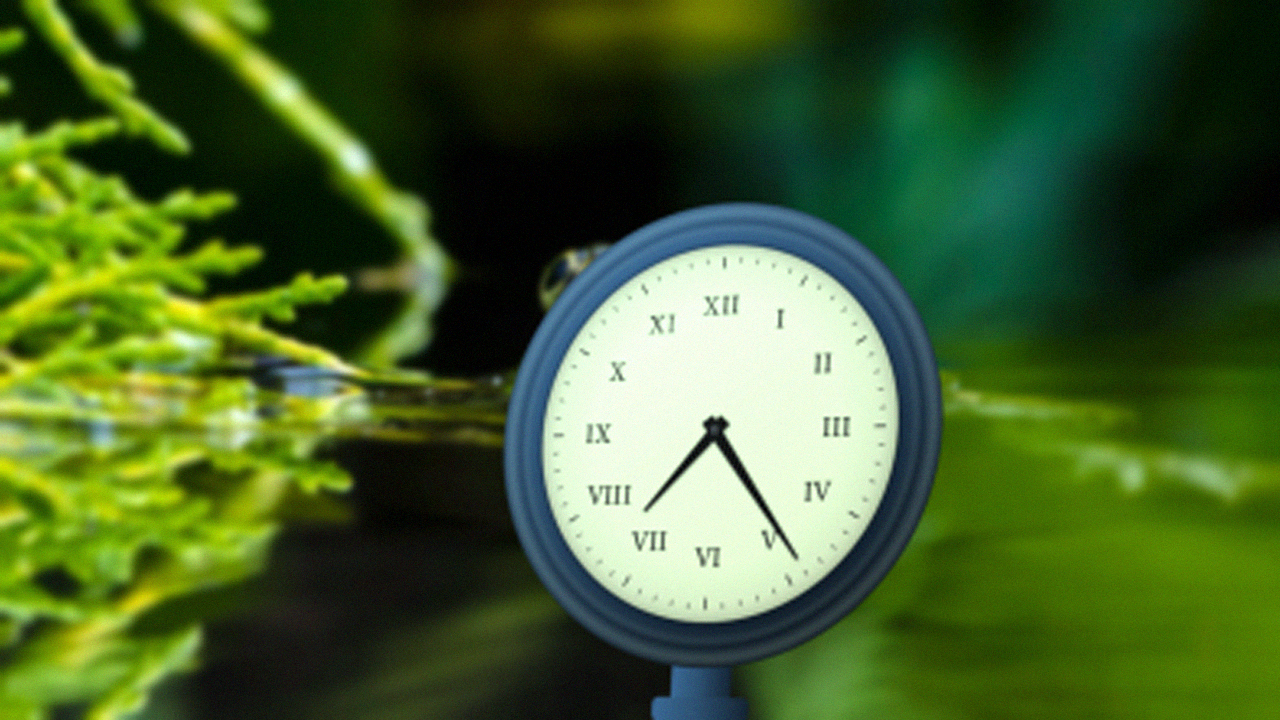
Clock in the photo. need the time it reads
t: 7:24
